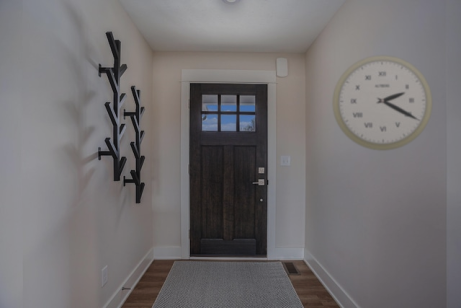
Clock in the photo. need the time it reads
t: 2:20
